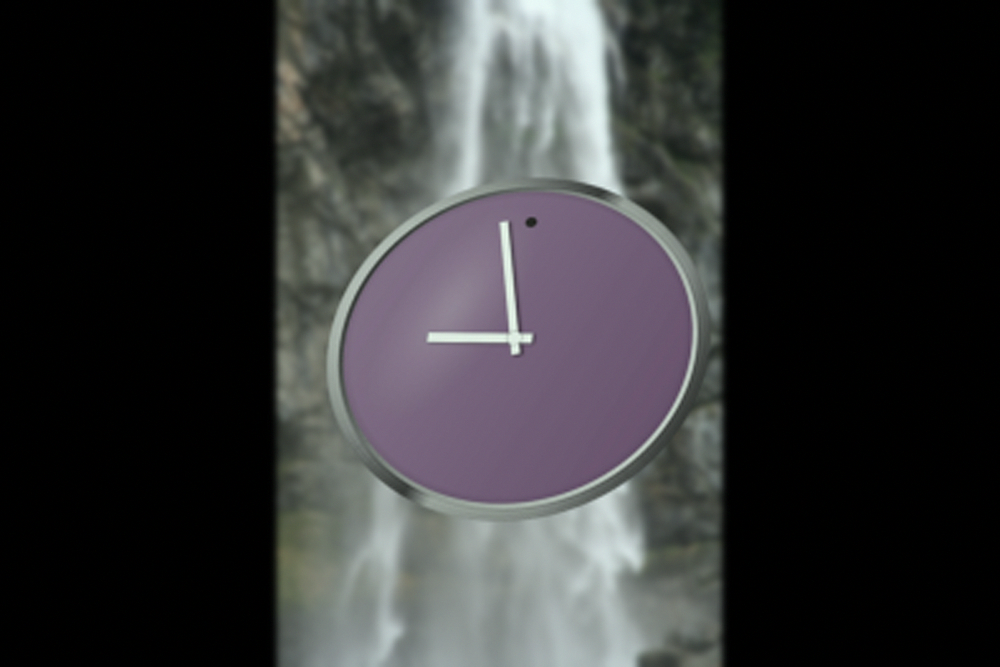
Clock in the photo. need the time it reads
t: 8:58
